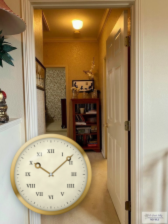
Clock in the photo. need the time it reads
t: 10:08
